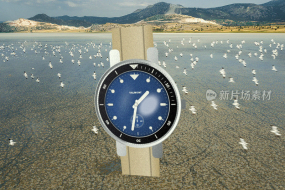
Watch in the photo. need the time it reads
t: 1:32
